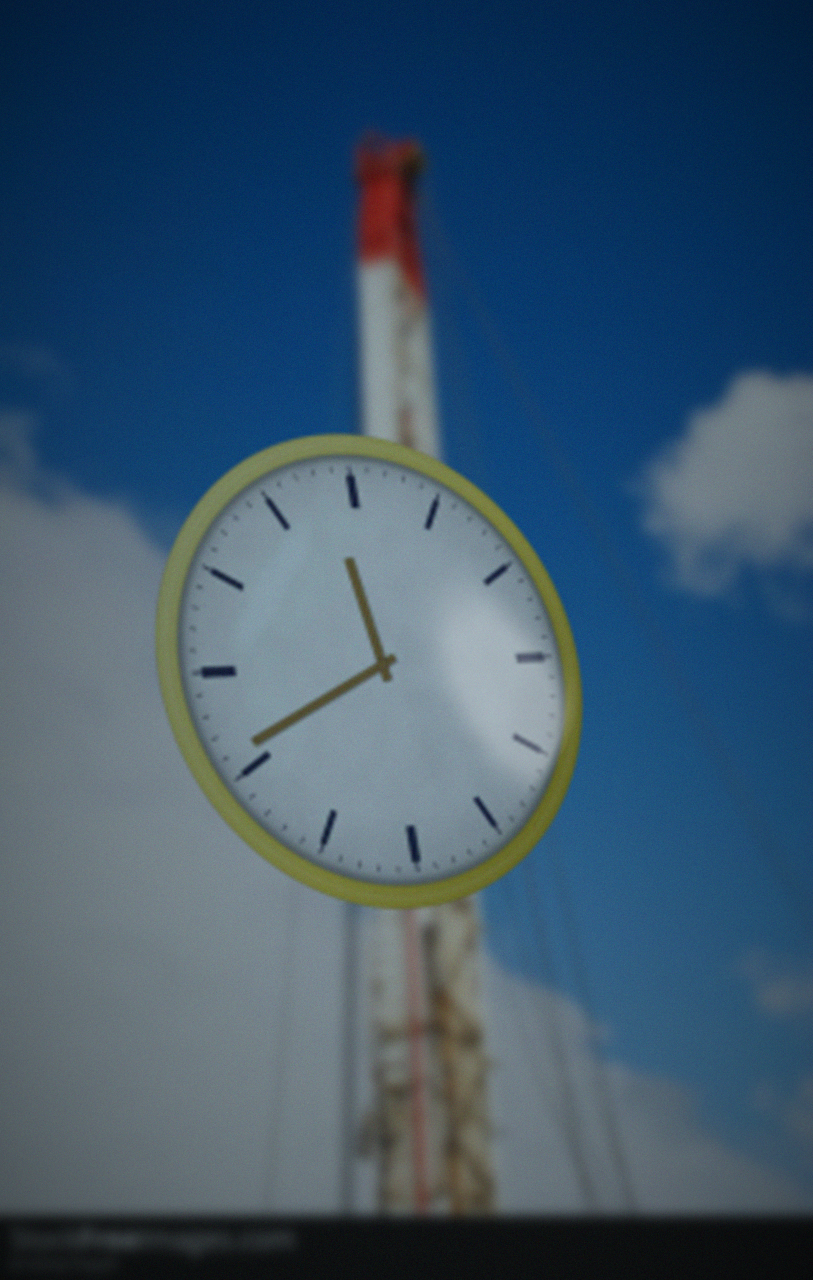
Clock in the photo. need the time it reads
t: 11:41
